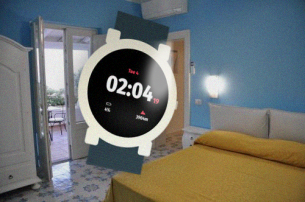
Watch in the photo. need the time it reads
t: 2:04
